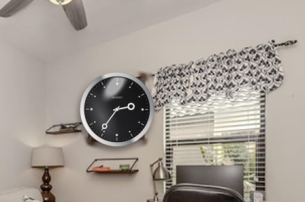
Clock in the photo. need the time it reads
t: 2:36
